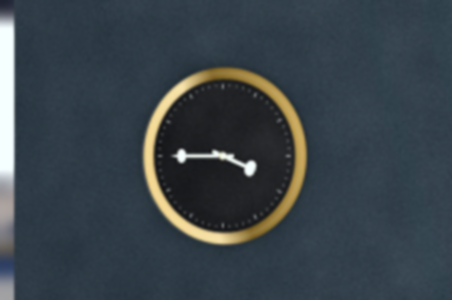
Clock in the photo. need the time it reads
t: 3:45
